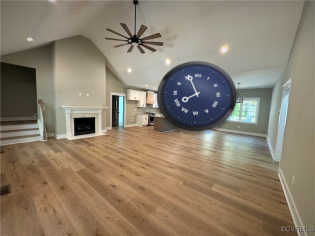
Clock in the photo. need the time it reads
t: 7:56
